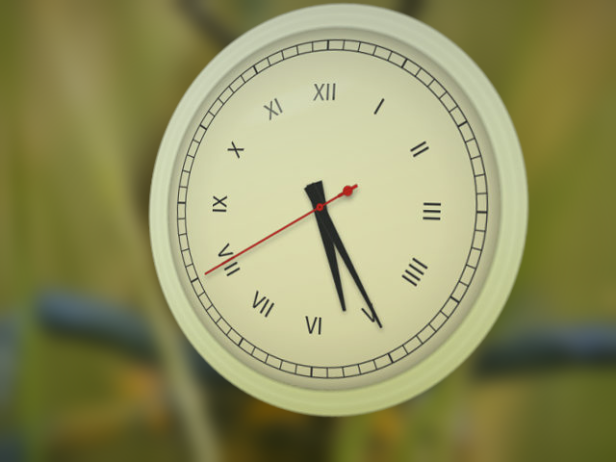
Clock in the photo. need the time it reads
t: 5:24:40
